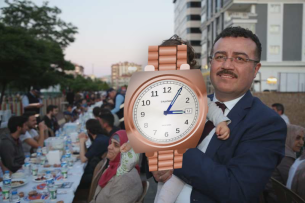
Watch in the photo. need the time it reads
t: 3:05
